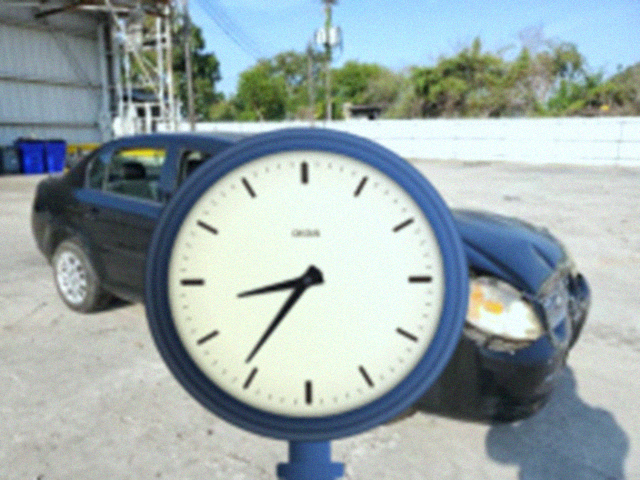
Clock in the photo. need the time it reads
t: 8:36
